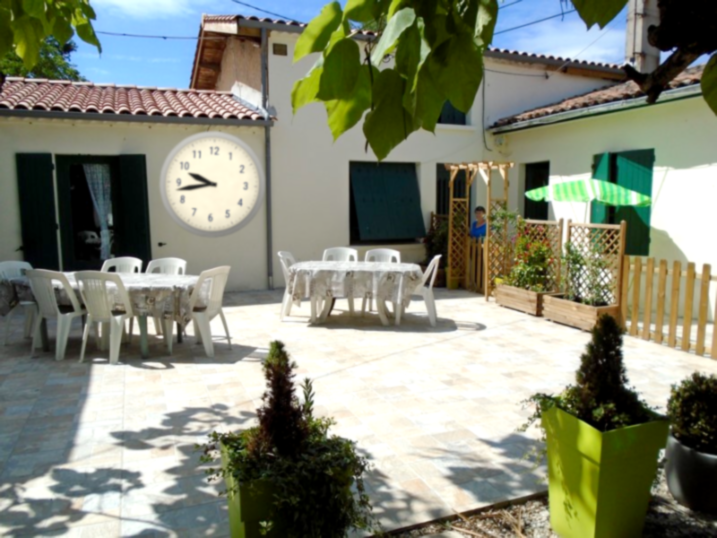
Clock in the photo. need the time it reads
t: 9:43
